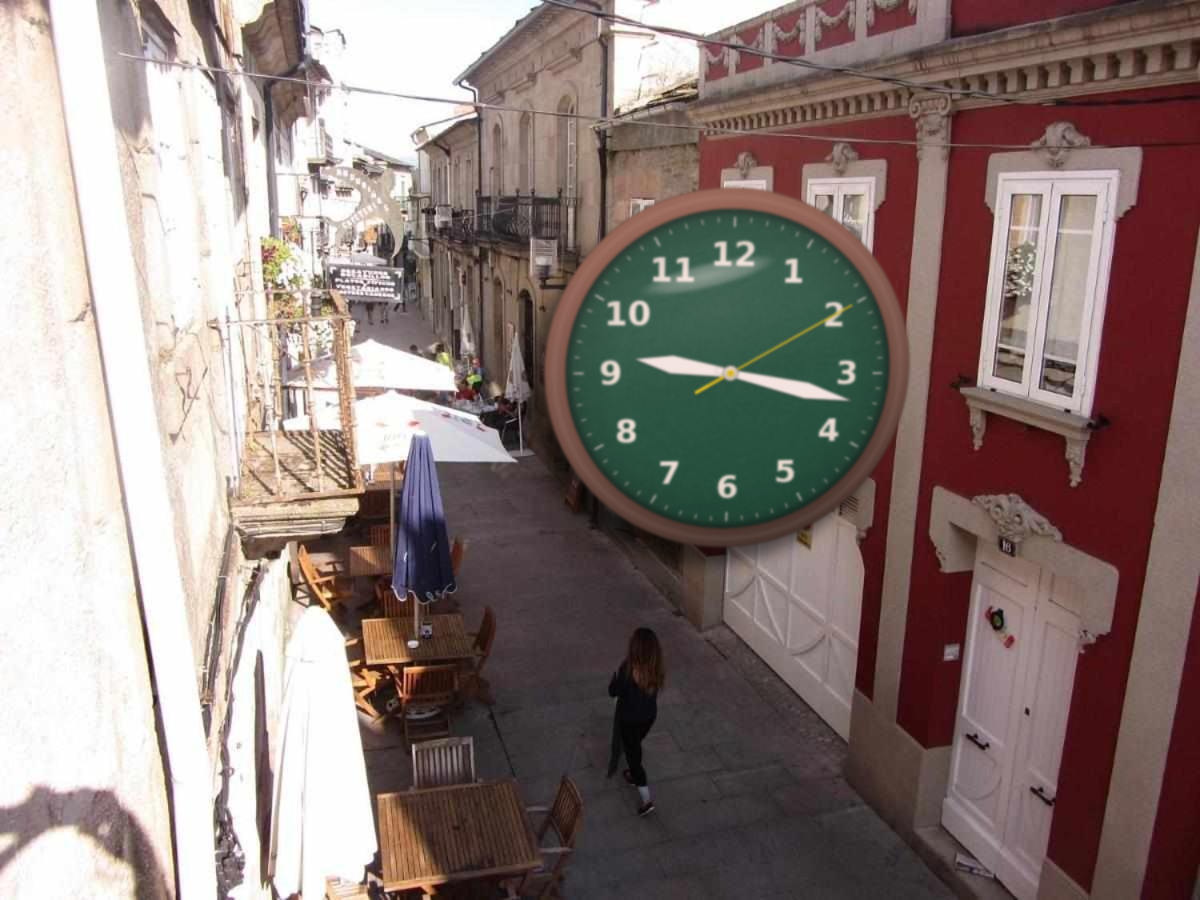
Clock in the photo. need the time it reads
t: 9:17:10
